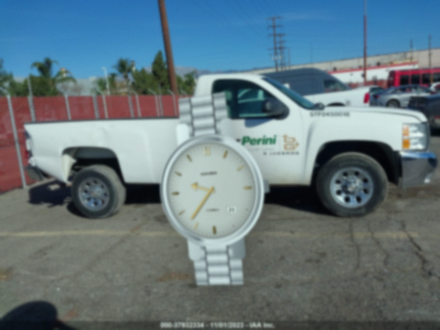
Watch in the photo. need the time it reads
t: 9:37
